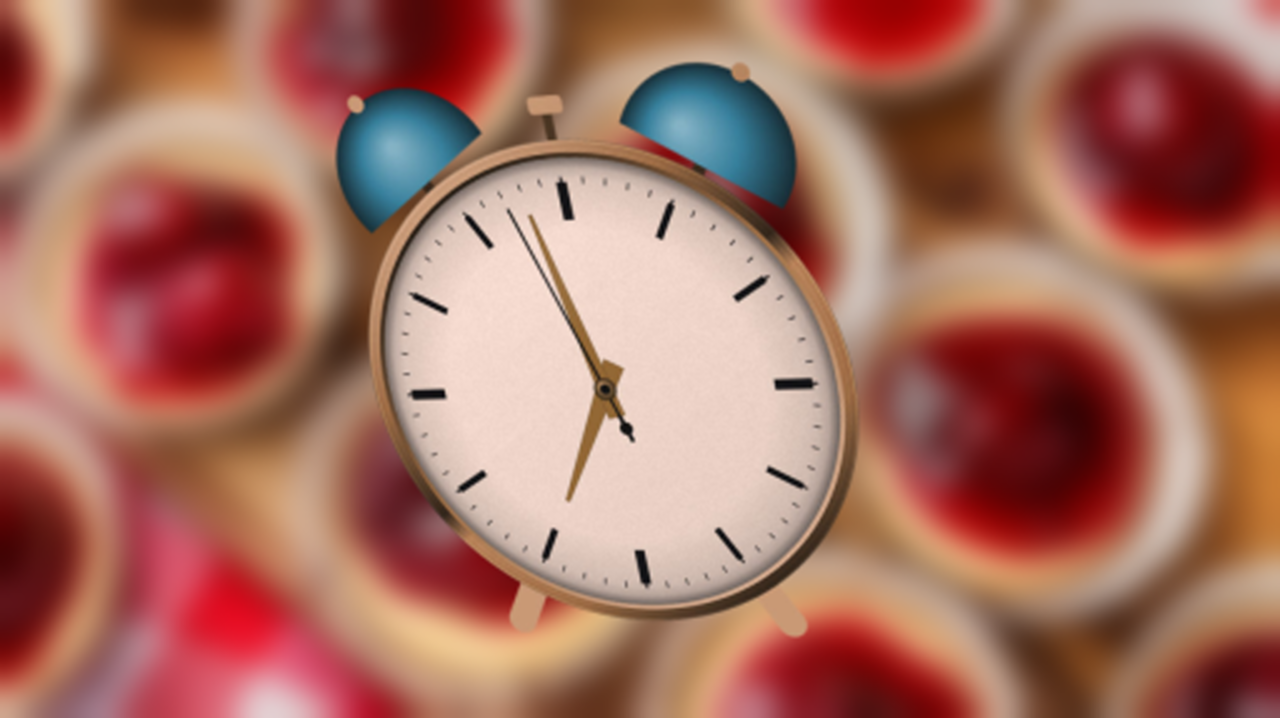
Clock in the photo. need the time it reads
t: 6:57:57
